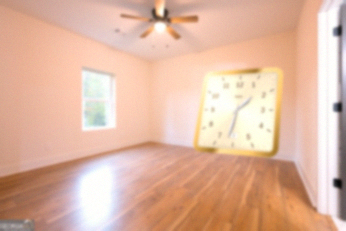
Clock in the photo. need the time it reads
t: 1:32
